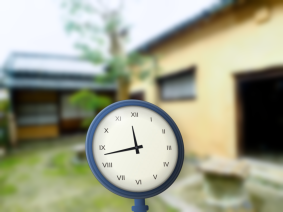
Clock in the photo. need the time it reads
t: 11:43
